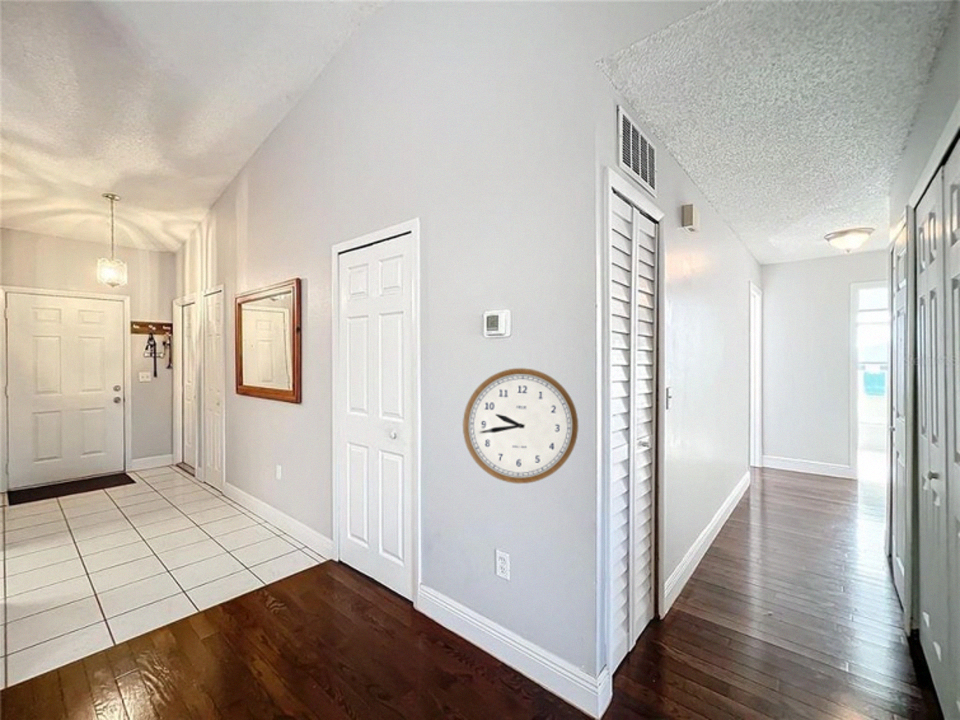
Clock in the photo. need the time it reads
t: 9:43
